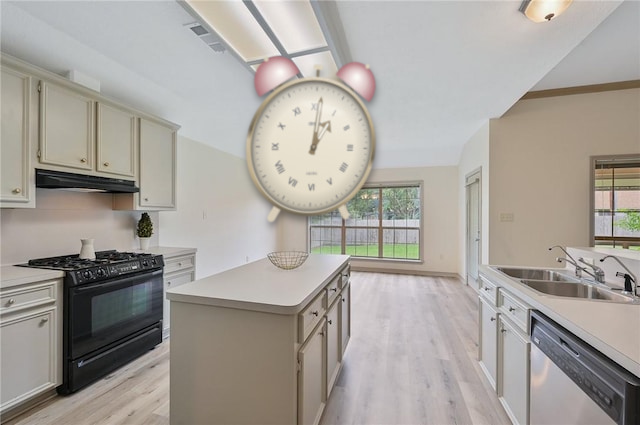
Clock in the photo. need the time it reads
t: 1:01
